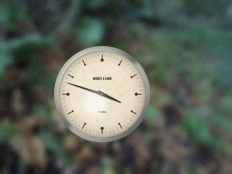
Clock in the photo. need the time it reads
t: 3:48
